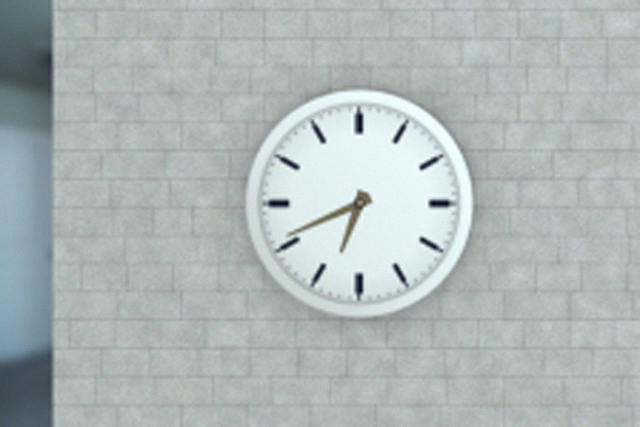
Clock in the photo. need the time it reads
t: 6:41
